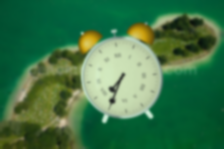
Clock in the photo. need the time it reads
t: 7:35
